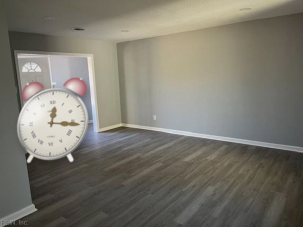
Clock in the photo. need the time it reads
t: 12:16
